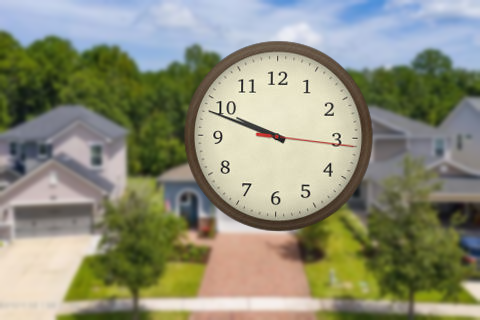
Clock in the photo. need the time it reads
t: 9:48:16
